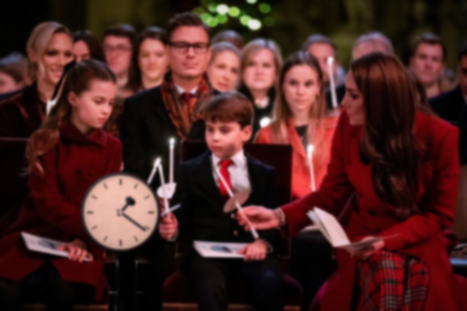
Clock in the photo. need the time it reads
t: 1:21
